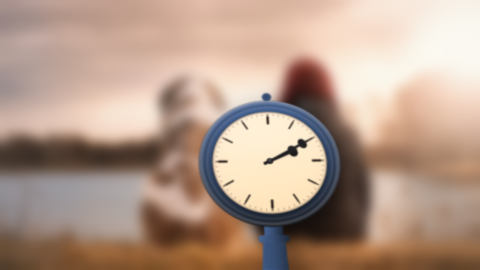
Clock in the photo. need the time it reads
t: 2:10
